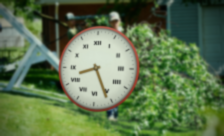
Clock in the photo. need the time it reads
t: 8:26
